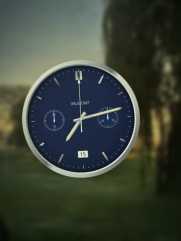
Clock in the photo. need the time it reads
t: 7:13
